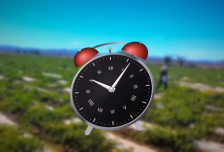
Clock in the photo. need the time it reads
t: 10:06
